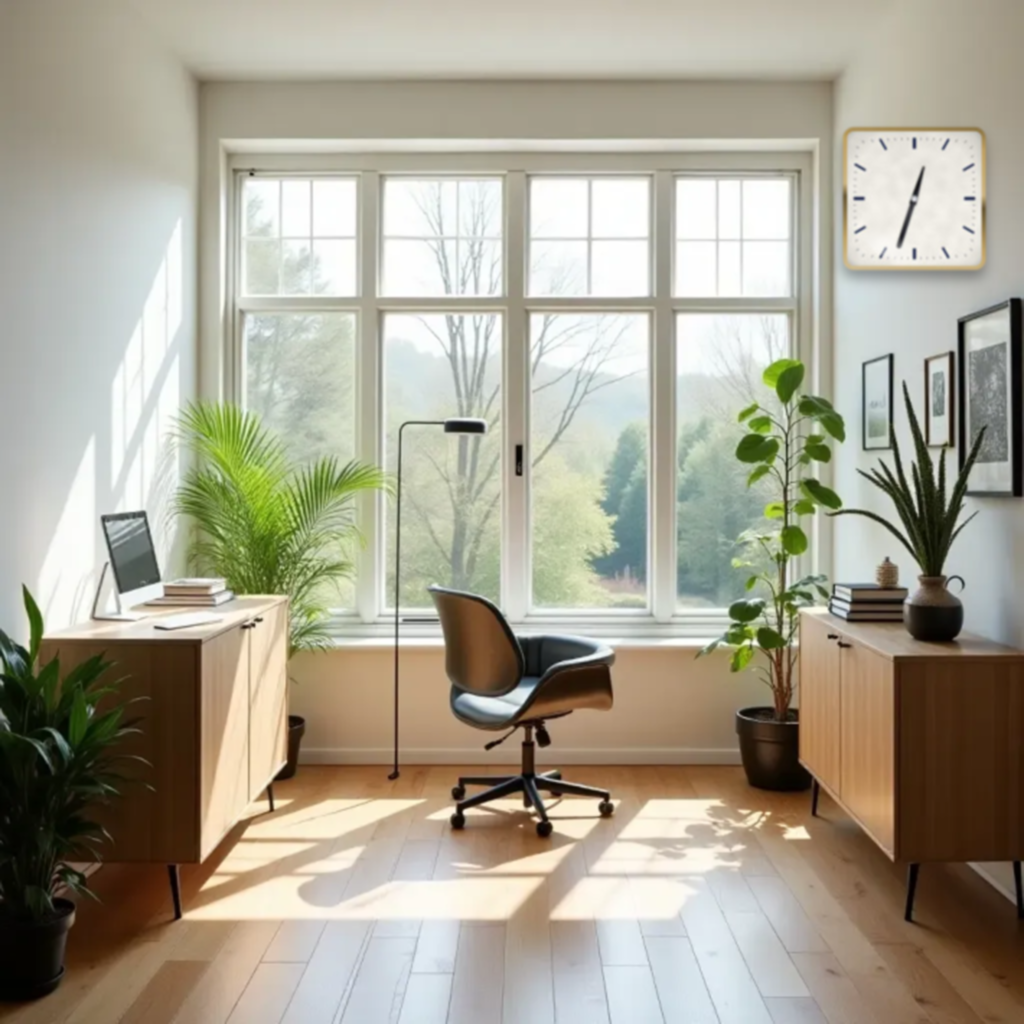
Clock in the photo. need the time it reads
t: 12:33
